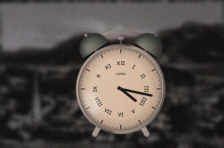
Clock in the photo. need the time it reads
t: 4:17
